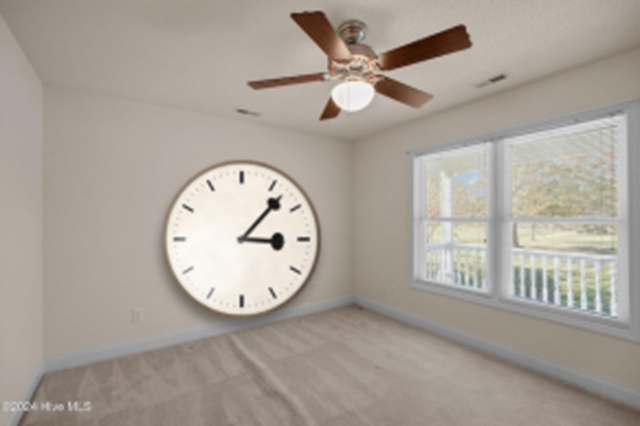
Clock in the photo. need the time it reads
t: 3:07
